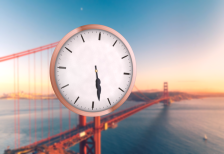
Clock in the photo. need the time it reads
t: 5:28
